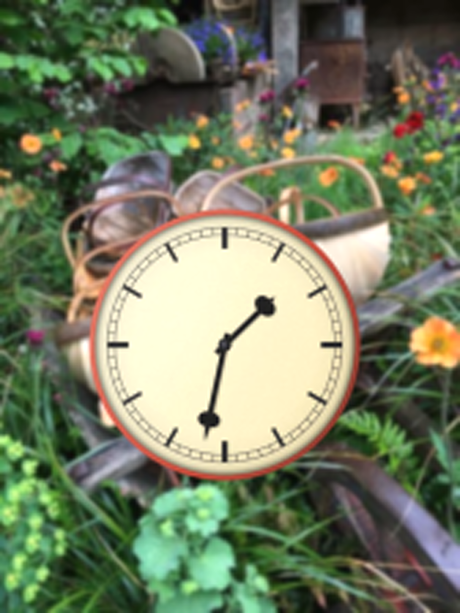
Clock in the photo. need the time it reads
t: 1:32
